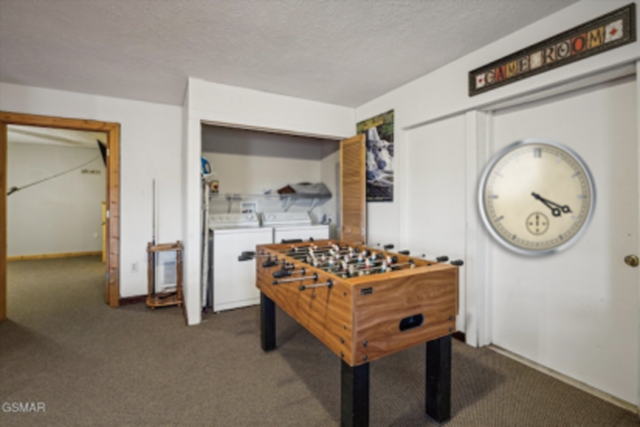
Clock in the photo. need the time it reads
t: 4:19
